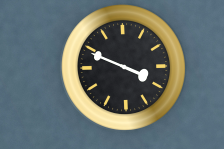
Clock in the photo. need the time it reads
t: 3:49
